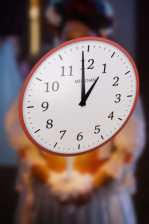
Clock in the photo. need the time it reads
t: 12:59
